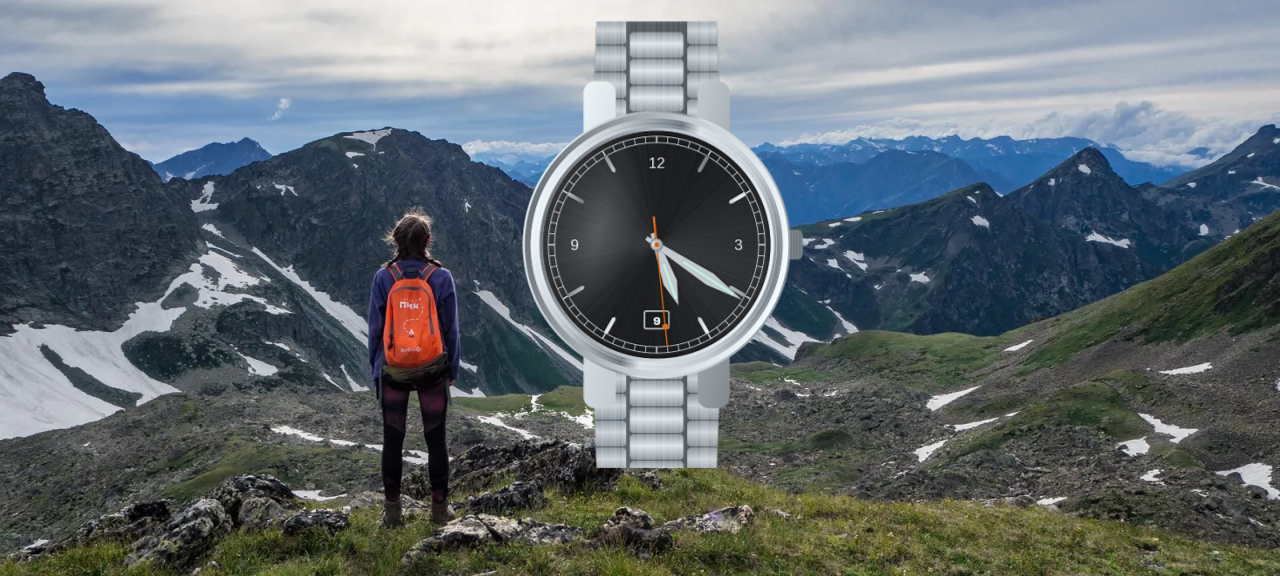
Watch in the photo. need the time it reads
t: 5:20:29
